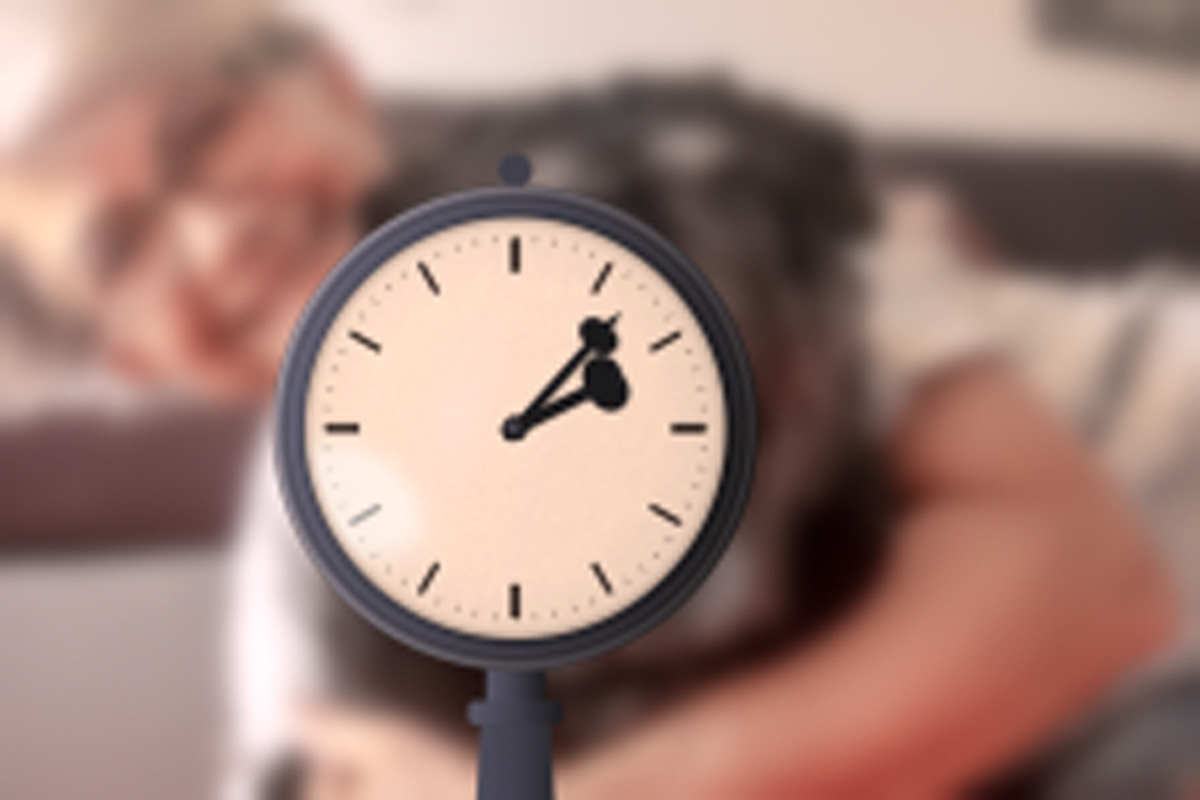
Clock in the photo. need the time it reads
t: 2:07
